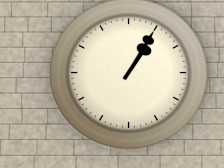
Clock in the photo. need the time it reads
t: 1:05
